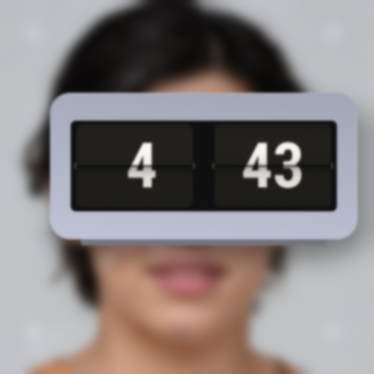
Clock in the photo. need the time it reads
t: 4:43
